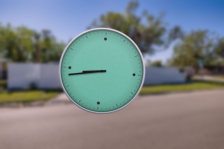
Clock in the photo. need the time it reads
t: 8:43
